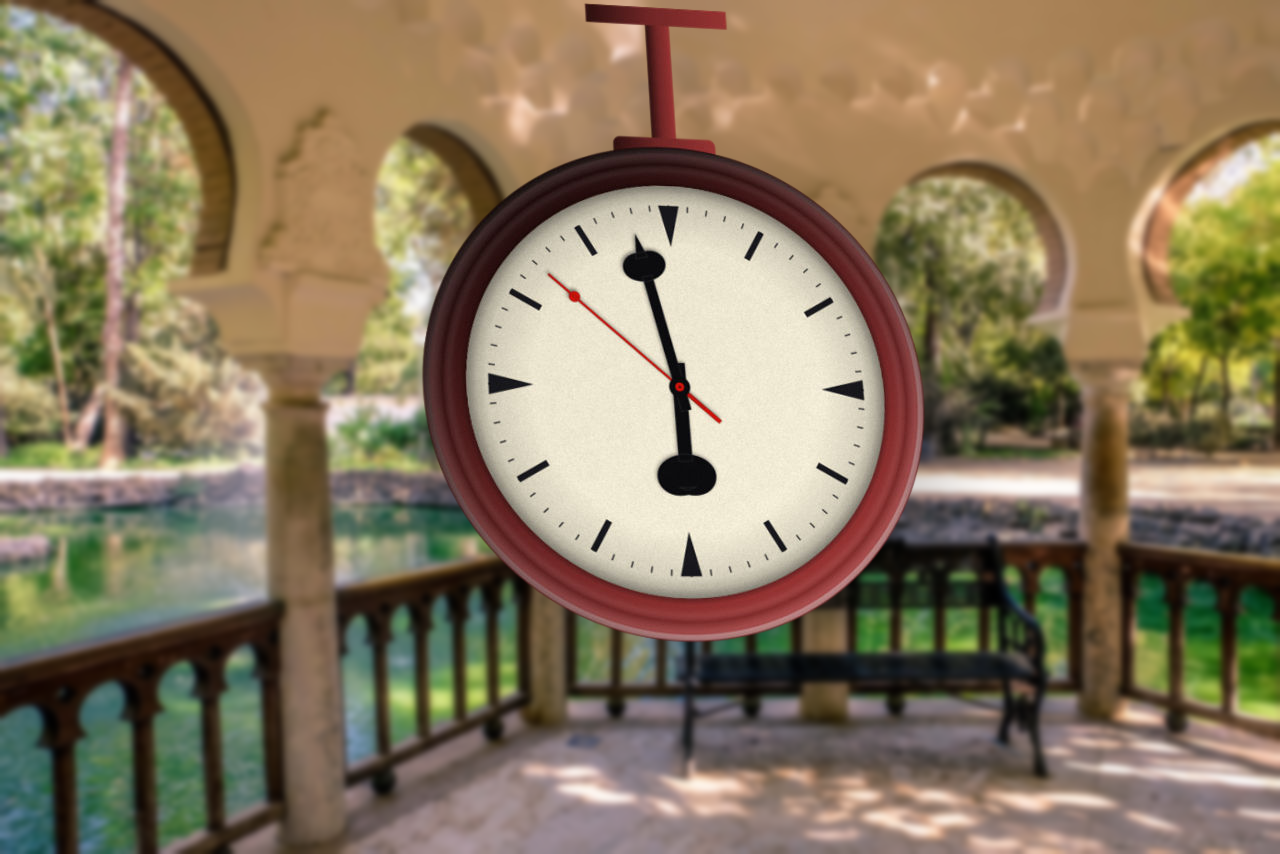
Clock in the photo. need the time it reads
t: 5:57:52
